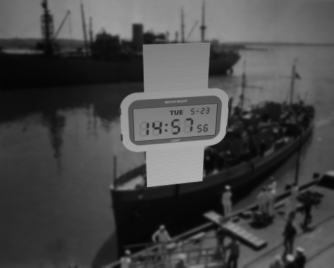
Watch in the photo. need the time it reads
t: 14:57
